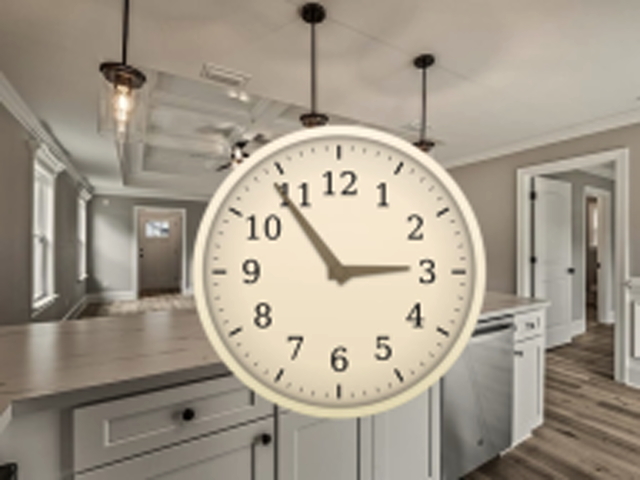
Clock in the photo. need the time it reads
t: 2:54
